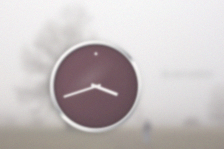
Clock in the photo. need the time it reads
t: 3:42
